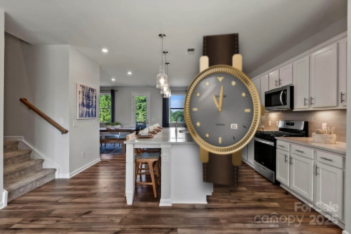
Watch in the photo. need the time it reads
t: 11:01
